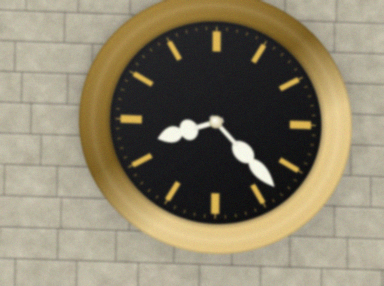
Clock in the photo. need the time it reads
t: 8:23
